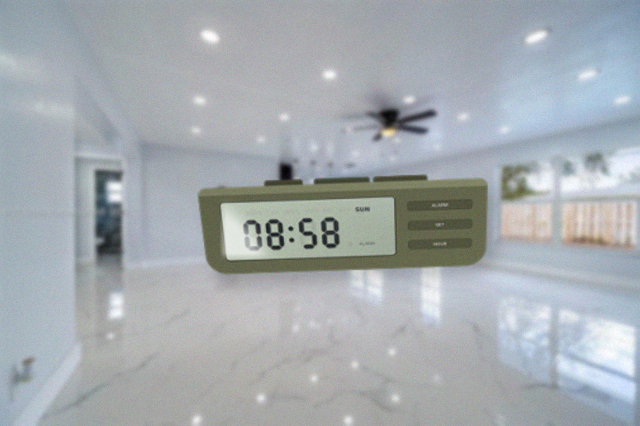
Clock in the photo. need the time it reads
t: 8:58
